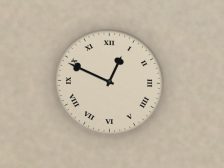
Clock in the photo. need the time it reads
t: 12:49
